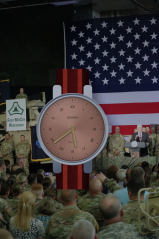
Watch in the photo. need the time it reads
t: 5:39
